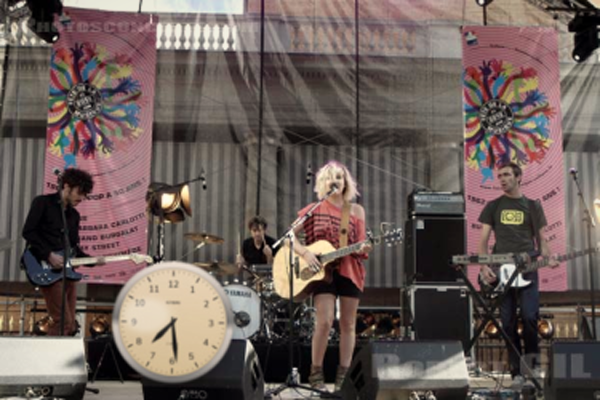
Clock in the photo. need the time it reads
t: 7:29
